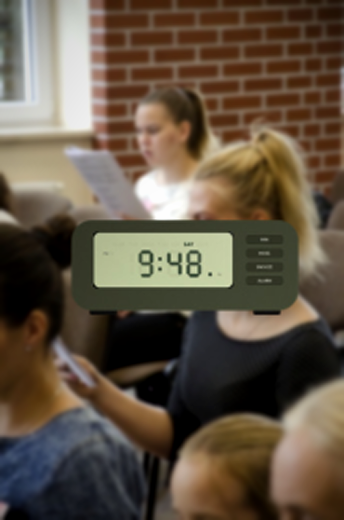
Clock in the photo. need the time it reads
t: 9:48
